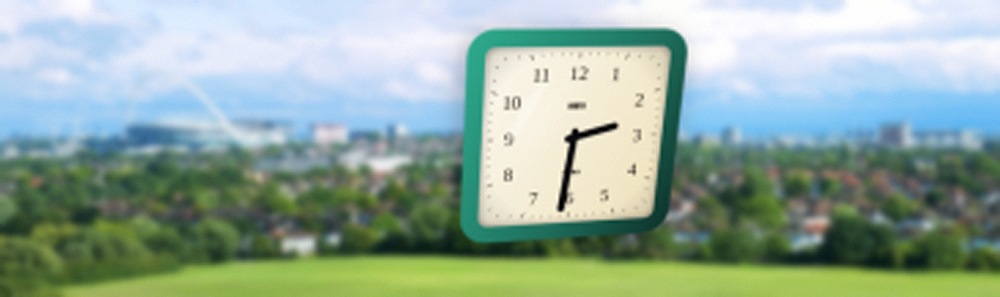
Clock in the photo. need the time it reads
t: 2:31
